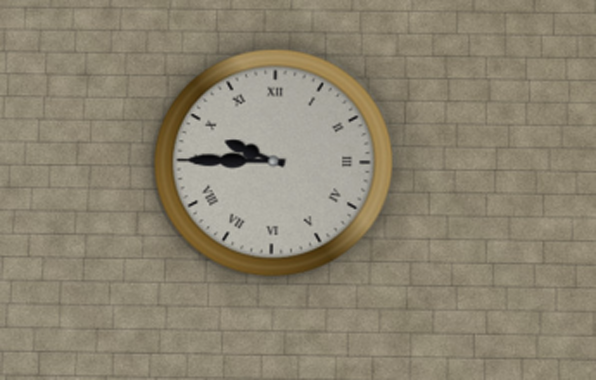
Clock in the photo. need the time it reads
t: 9:45
